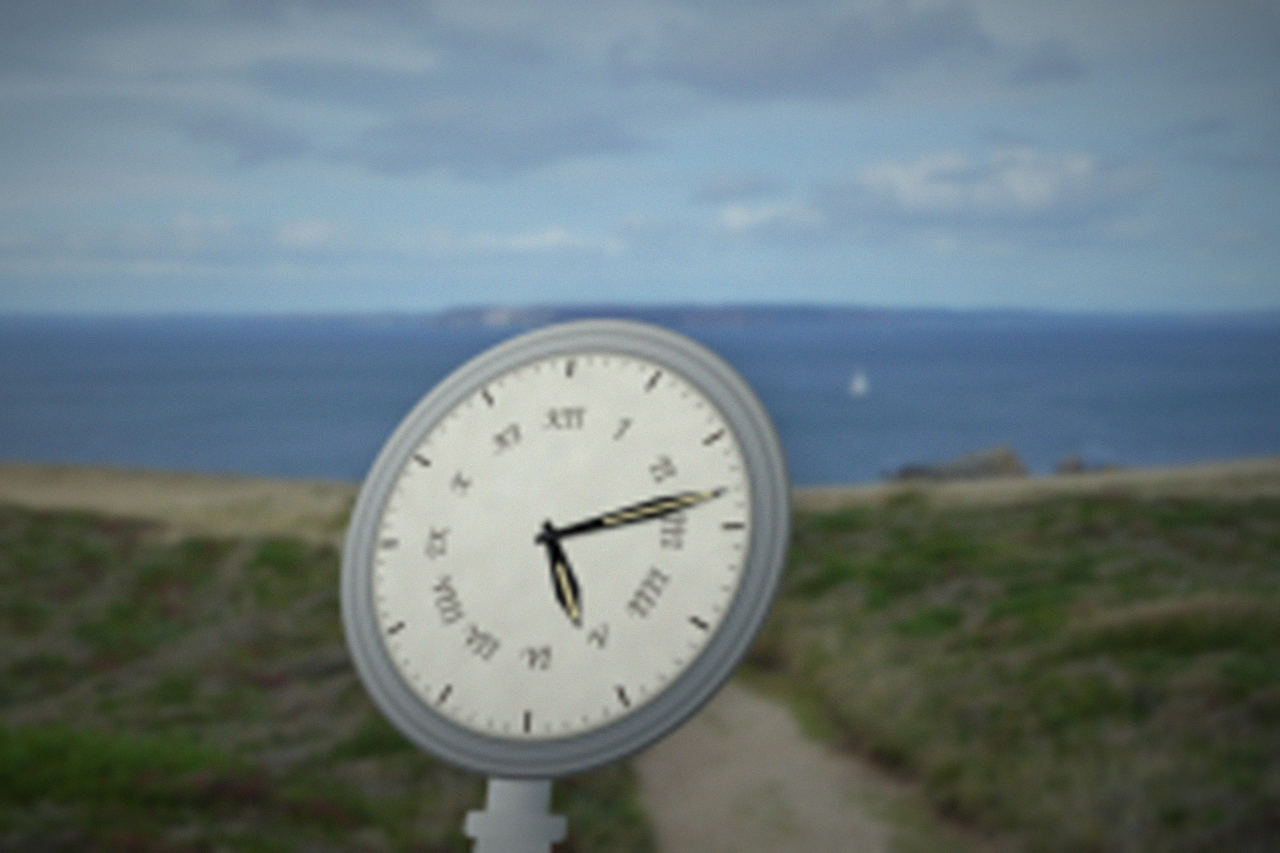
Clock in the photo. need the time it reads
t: 5:13
